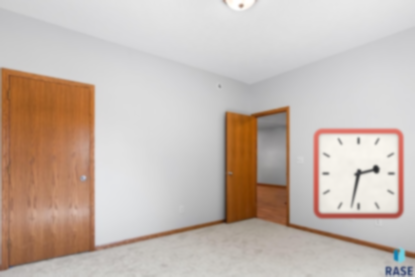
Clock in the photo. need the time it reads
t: 2:32
